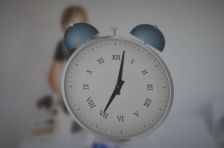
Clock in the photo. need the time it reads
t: 7:02
